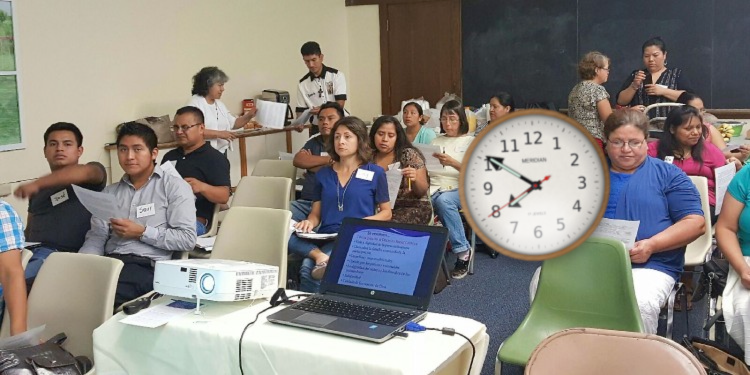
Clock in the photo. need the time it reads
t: 7:50:40
